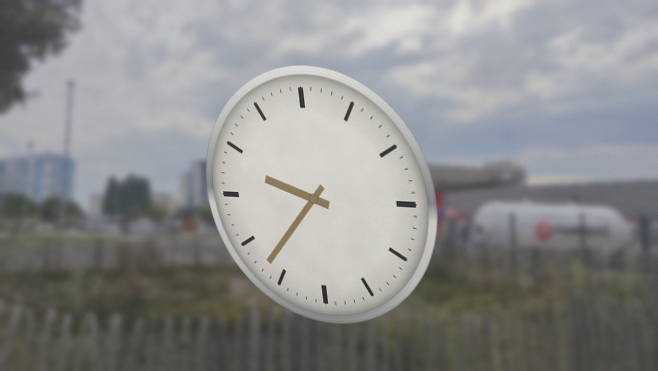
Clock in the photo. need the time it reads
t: 9:37
